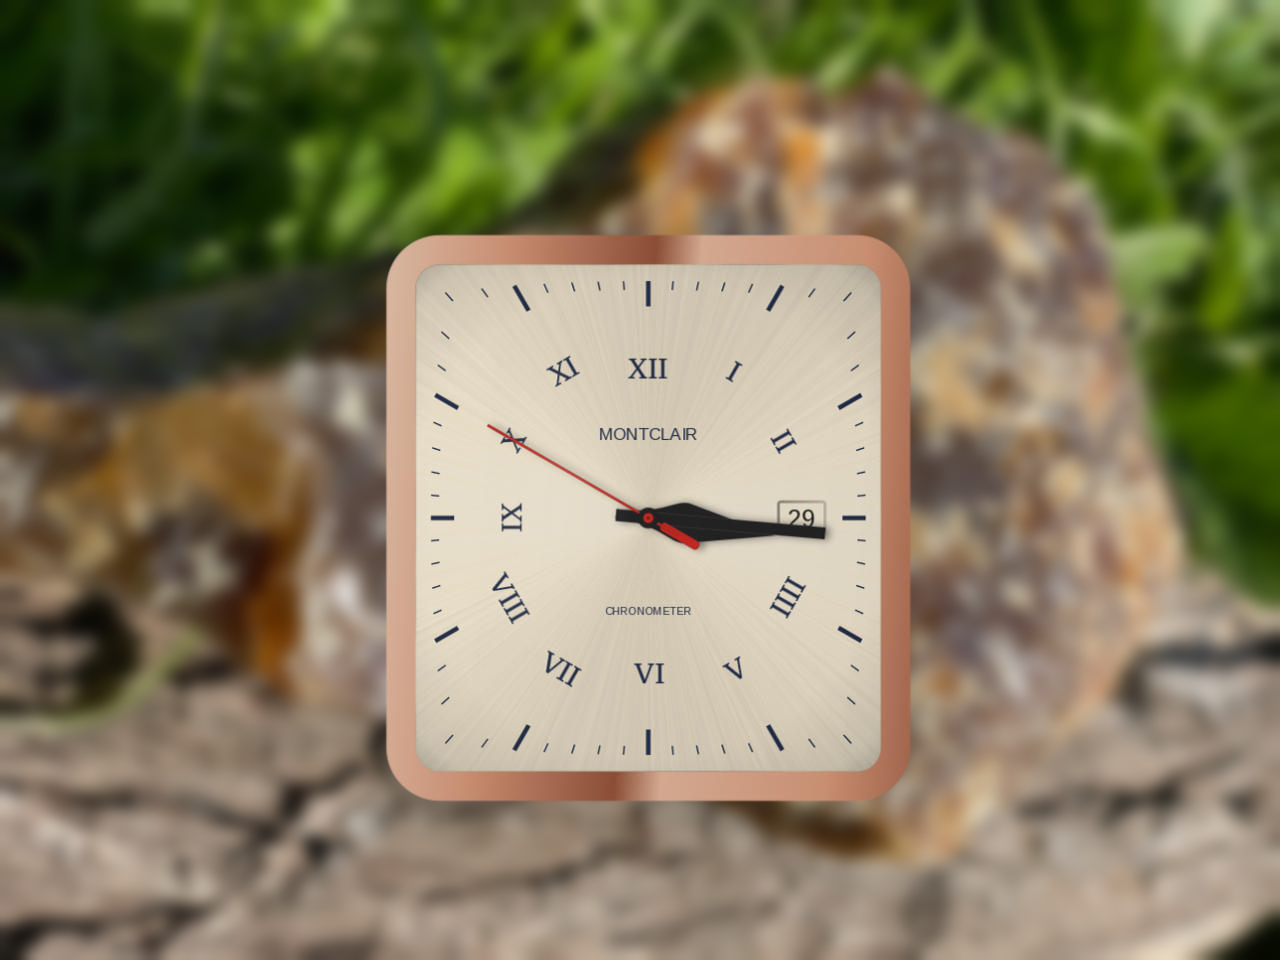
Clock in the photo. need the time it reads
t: 3:15:50
